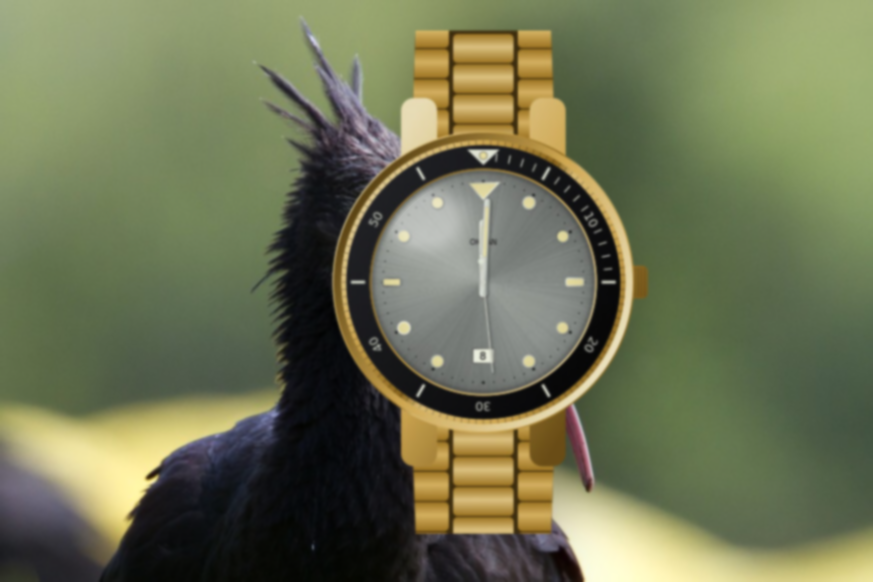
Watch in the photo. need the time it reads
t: 12:00:29
